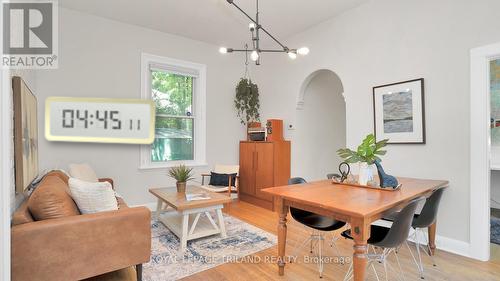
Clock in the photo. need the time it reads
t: 4:45:11
